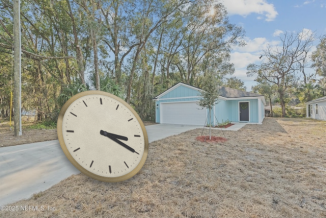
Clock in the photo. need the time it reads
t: 3:20
